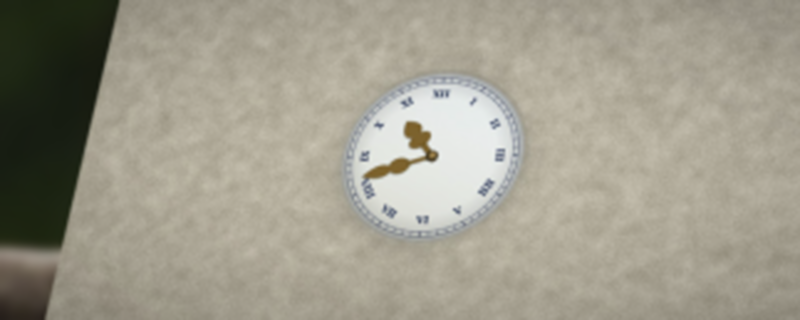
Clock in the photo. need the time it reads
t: 10:42
